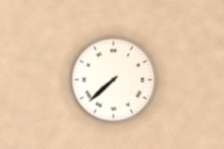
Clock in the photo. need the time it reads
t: 7:38
